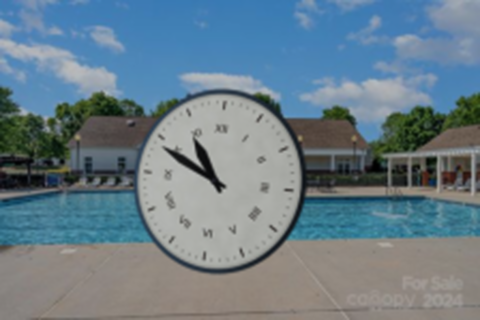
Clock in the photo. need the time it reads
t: 10:49
